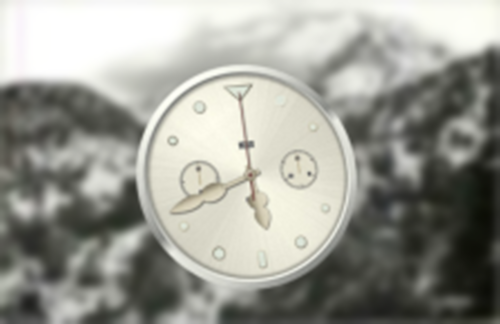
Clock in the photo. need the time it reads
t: 5:42
